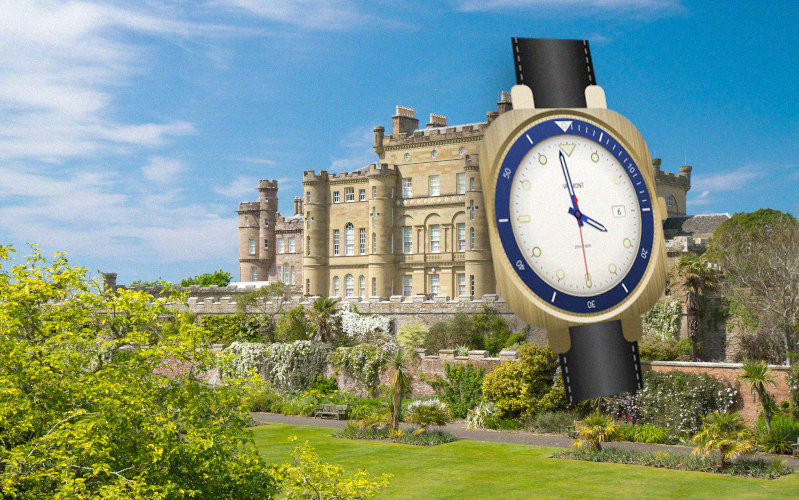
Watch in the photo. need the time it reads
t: 3:58:30
